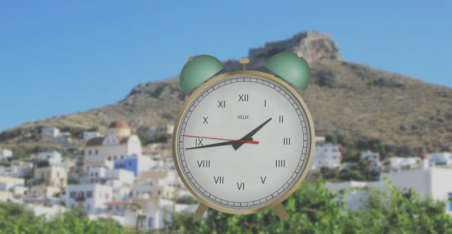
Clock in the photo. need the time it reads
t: 1:43:46
